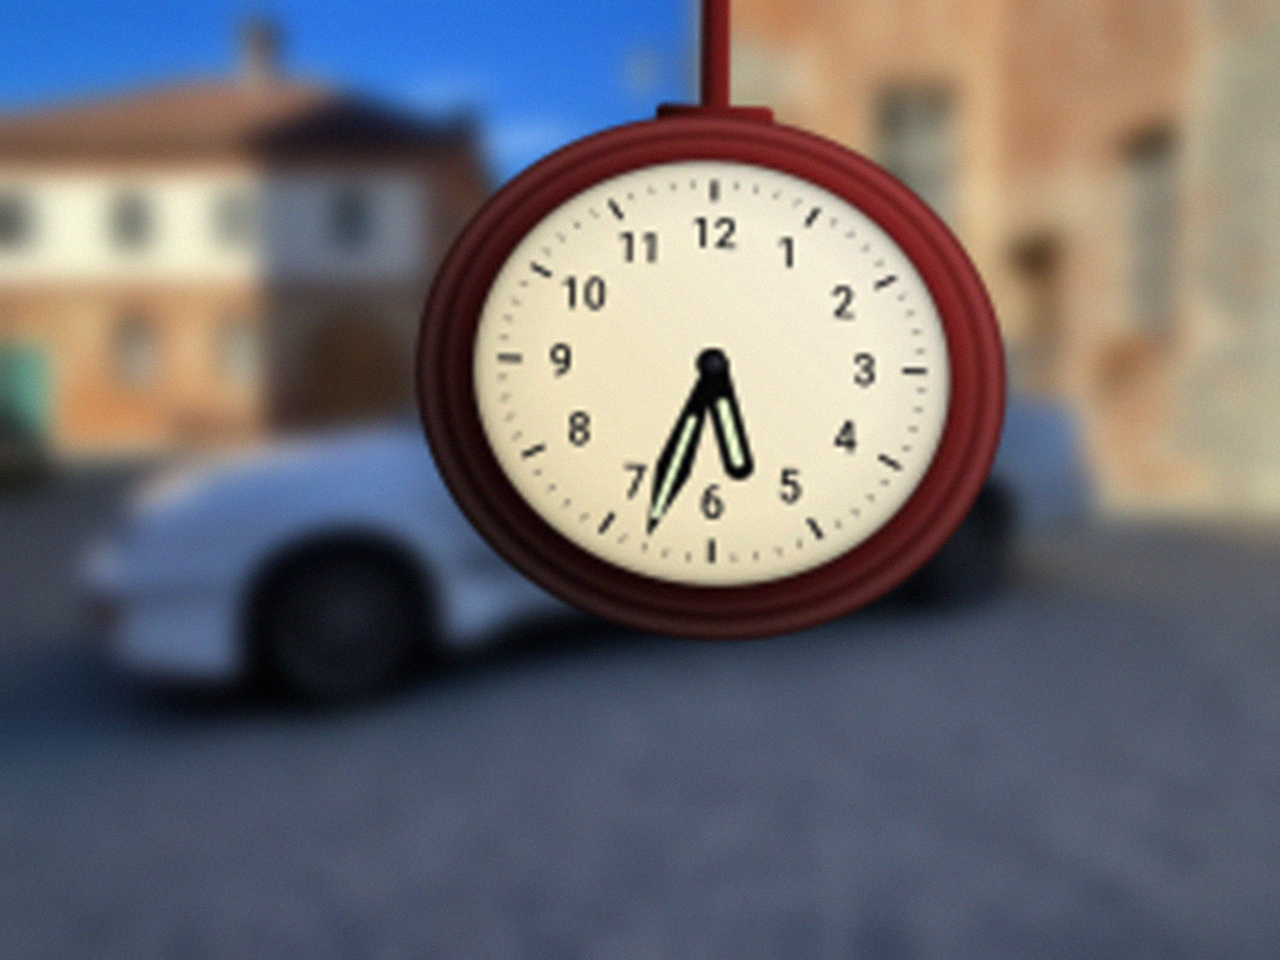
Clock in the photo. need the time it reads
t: 5:33
